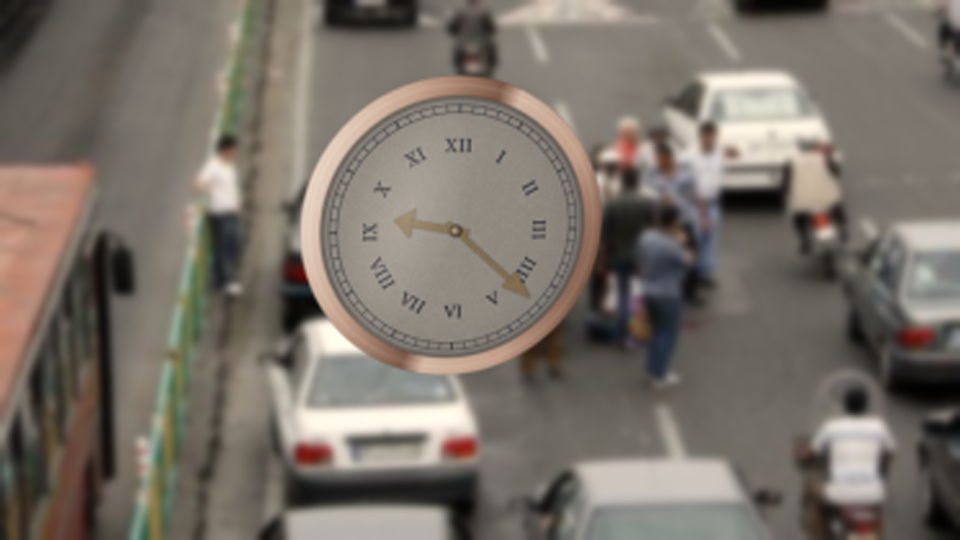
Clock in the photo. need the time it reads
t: 9:22
